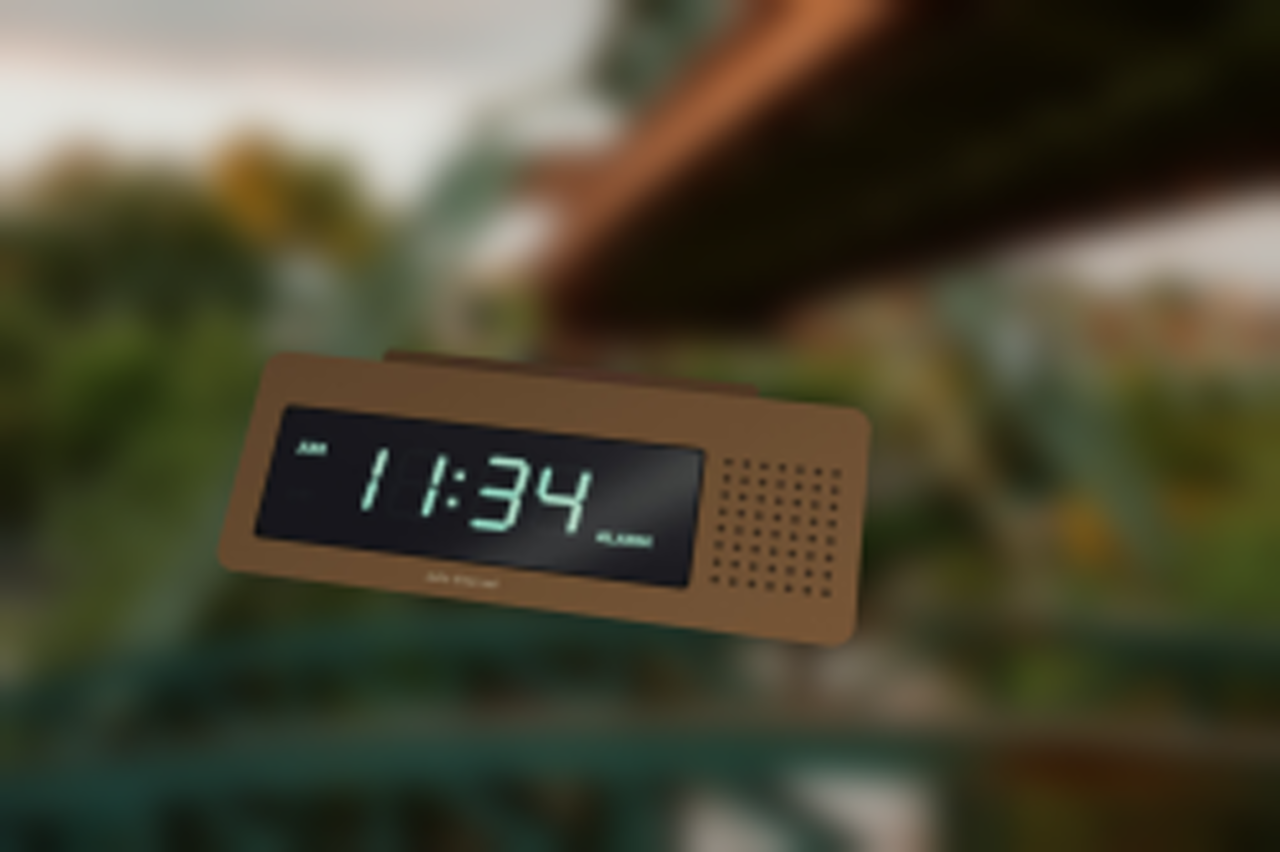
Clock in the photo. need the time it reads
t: 11:34
